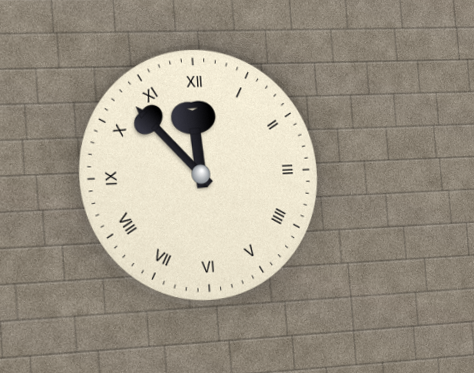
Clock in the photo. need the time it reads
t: 11:53
